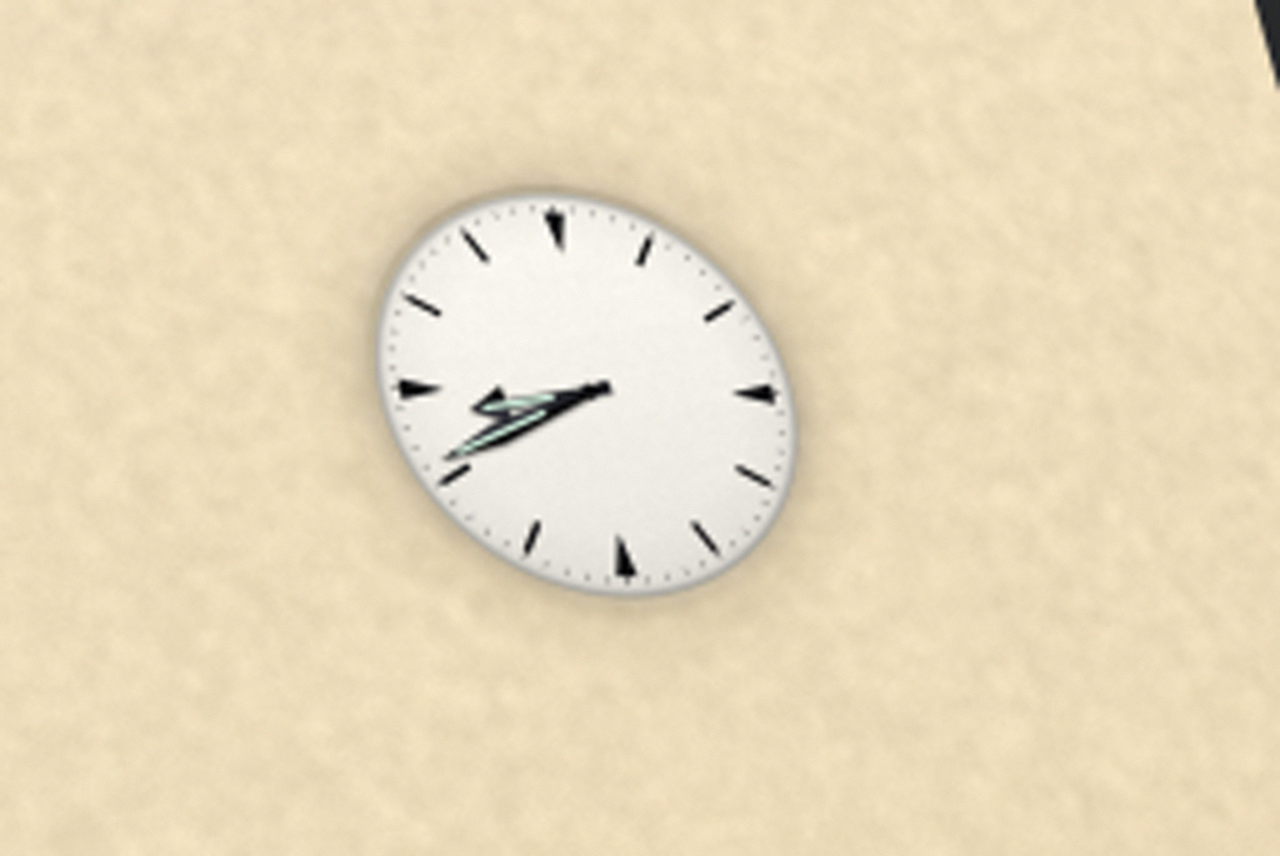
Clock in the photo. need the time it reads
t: 8:41
